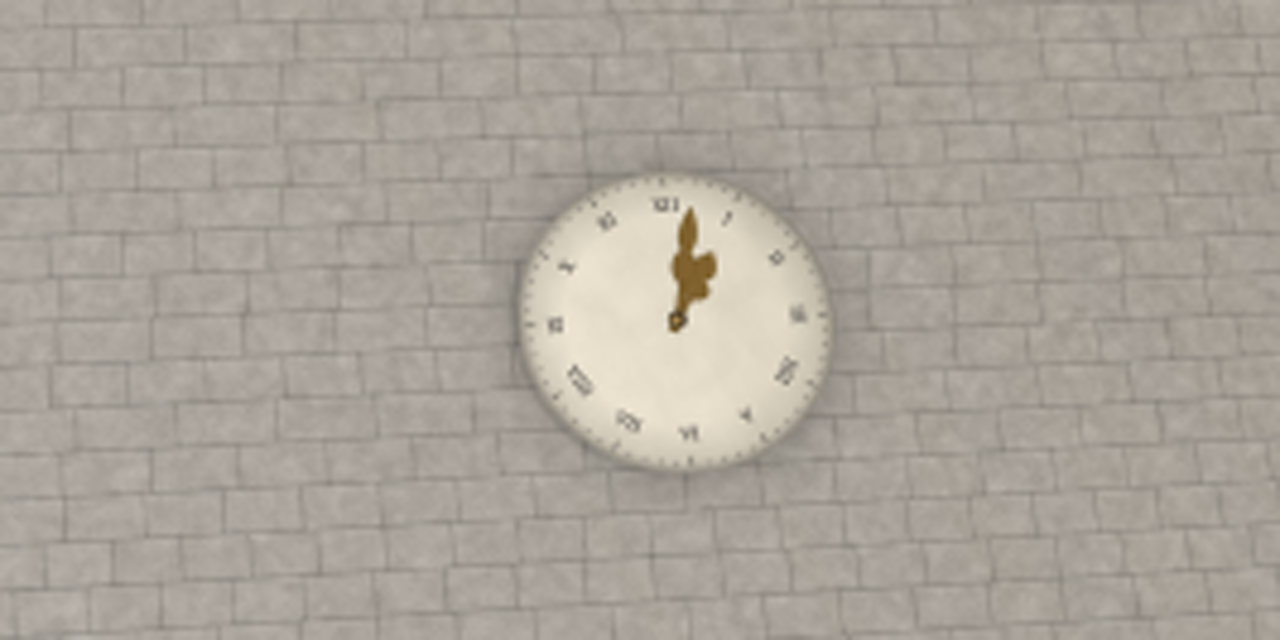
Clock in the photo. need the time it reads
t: 1:02
